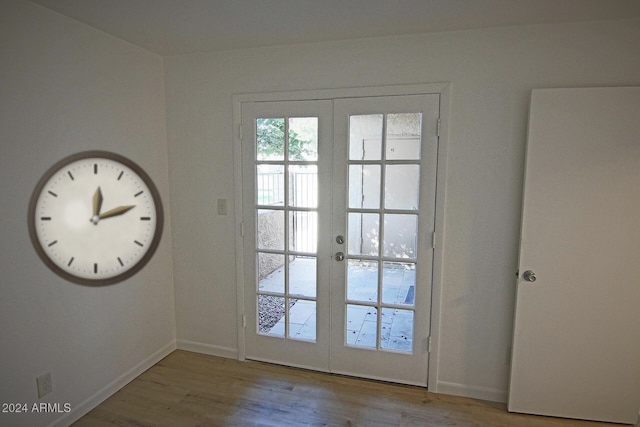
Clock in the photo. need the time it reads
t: 12:12
